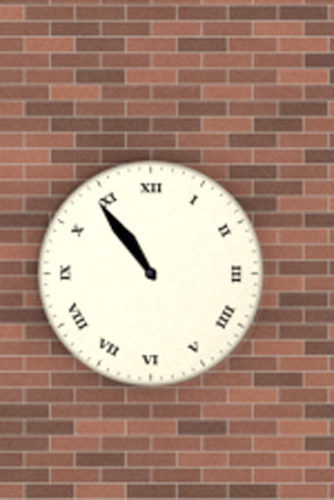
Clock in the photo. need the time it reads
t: 10:54
